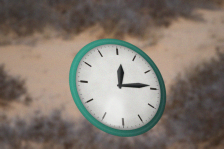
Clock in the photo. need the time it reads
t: 12:14
